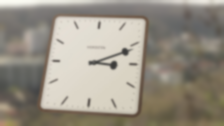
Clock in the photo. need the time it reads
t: 3:11
